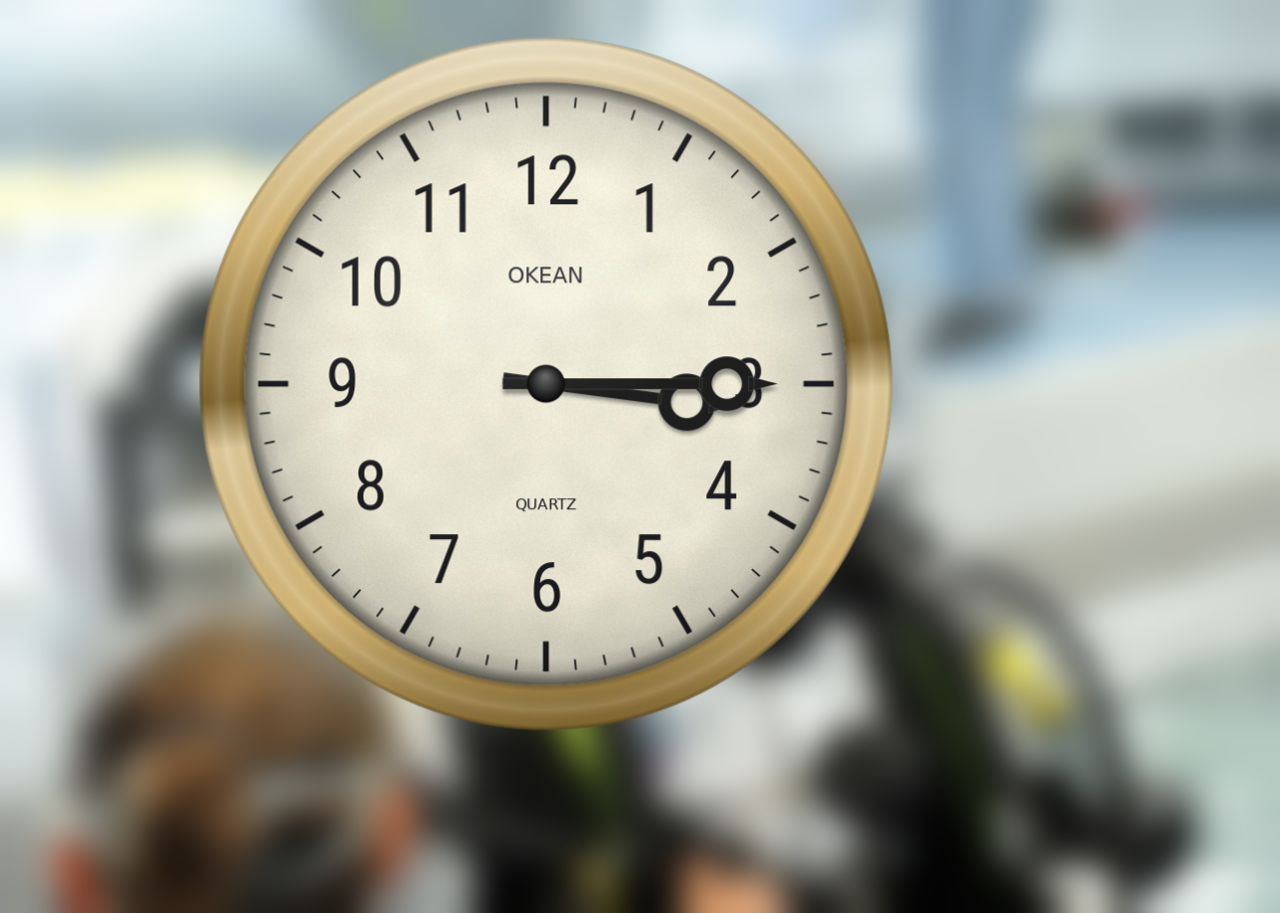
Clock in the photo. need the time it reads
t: 3:15
